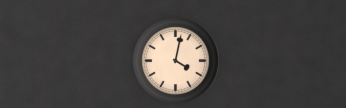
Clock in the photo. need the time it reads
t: 4:02
